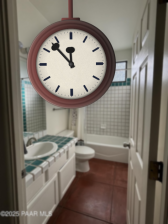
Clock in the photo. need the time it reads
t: 11:53
